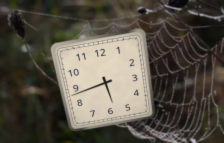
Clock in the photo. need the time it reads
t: 5:43
